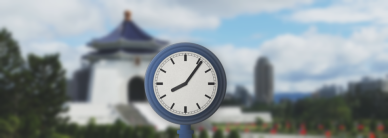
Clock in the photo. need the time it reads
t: 8:06
